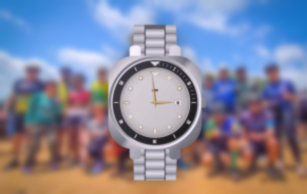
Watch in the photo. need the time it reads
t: 2:59
